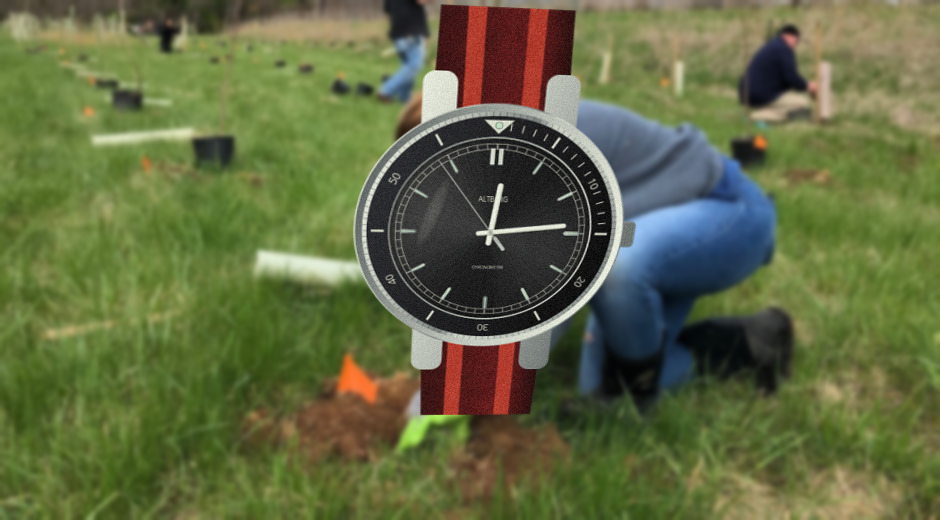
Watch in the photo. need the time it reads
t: 12:13:54
